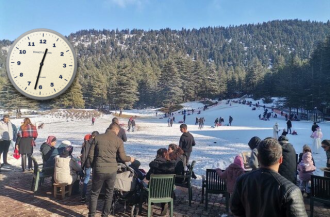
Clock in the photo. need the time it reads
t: 12:32
